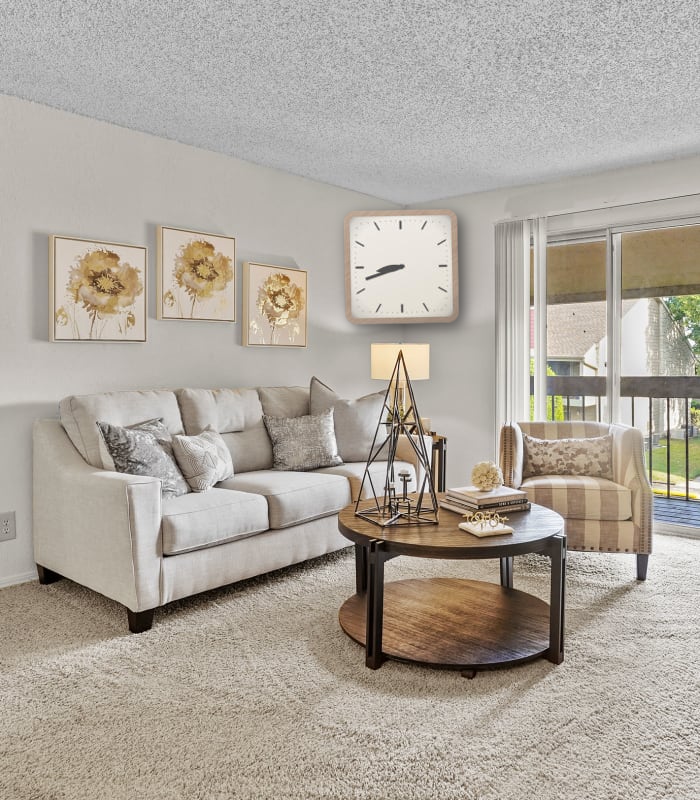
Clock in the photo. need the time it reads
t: 8:42
